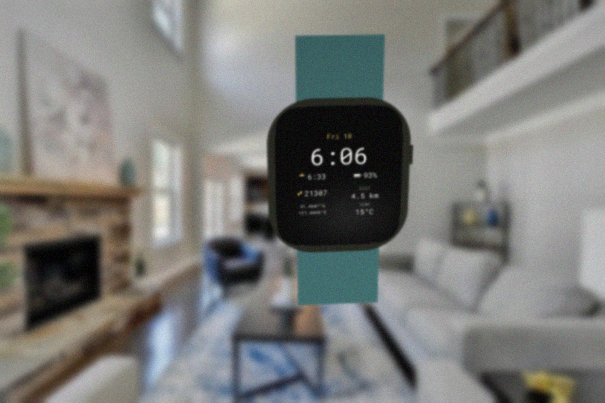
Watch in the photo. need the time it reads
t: 6:06
